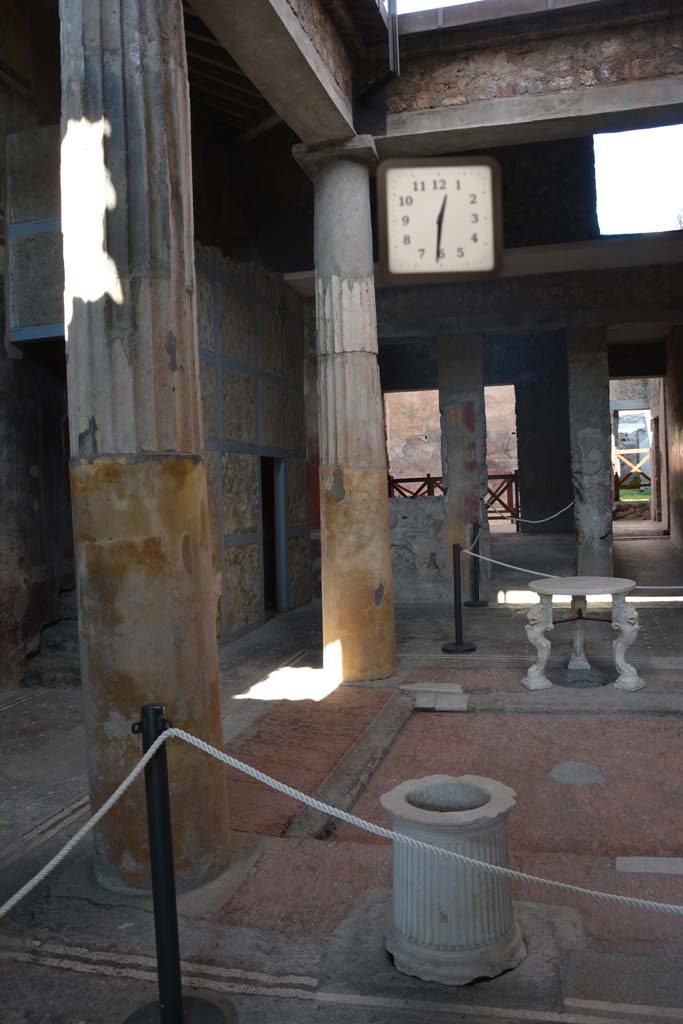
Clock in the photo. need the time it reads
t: 12:31
